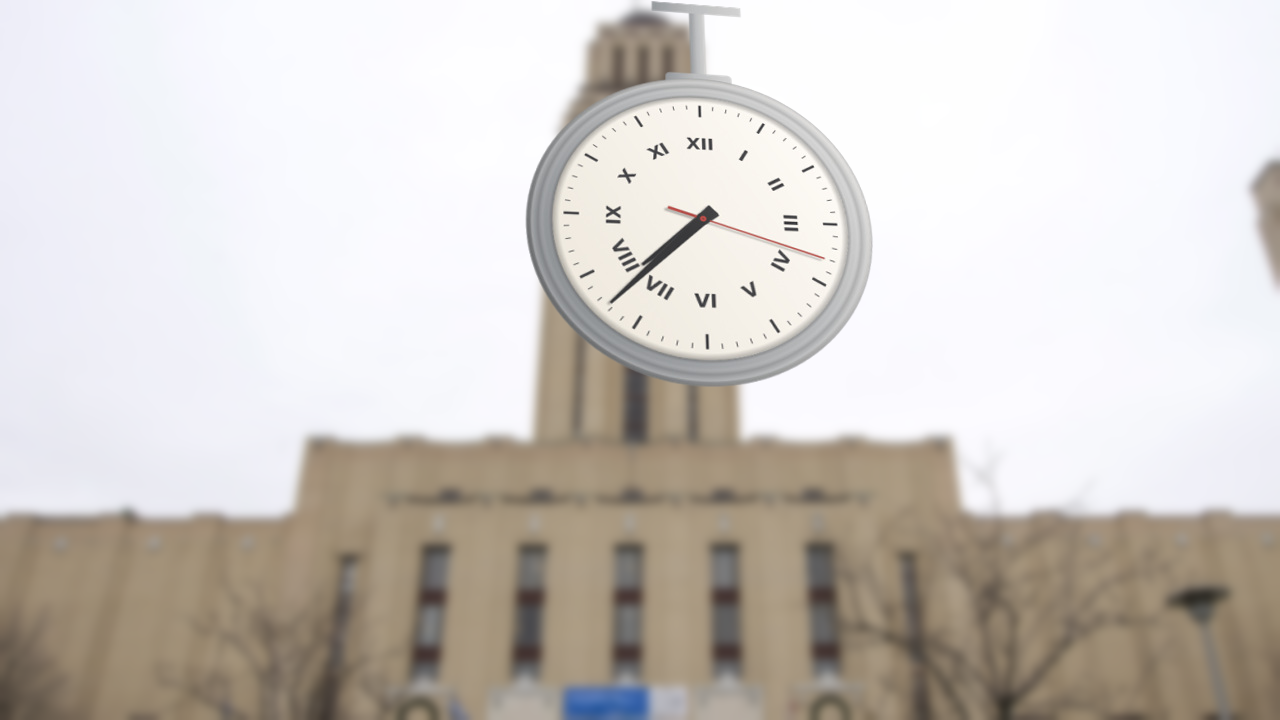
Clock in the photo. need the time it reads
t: 7:37:18
